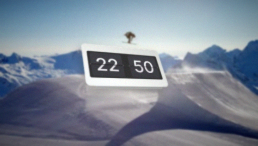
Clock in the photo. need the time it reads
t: 22:50
